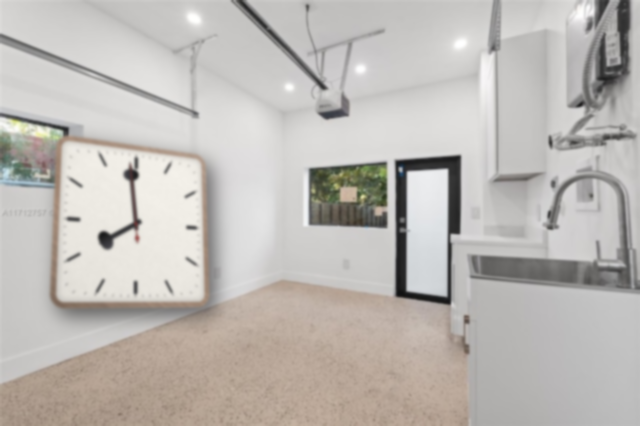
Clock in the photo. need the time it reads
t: 7:58:59
